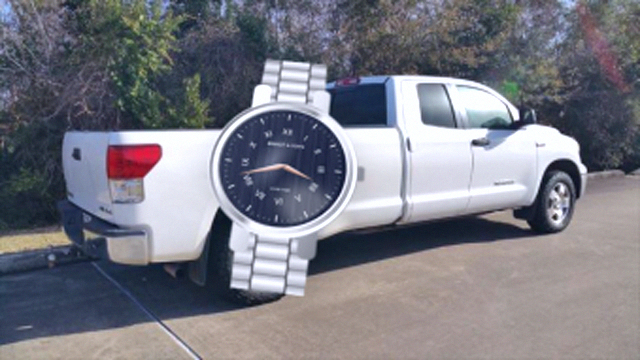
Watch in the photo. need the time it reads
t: 3:42
